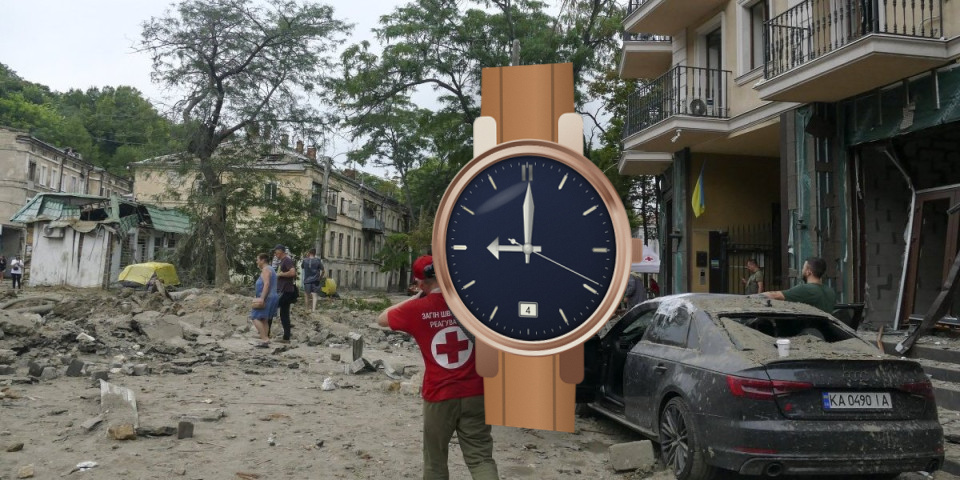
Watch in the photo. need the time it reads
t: 9:00:19
